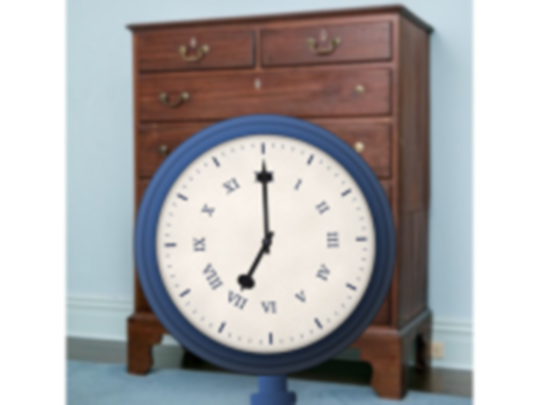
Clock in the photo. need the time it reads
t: 7:00
